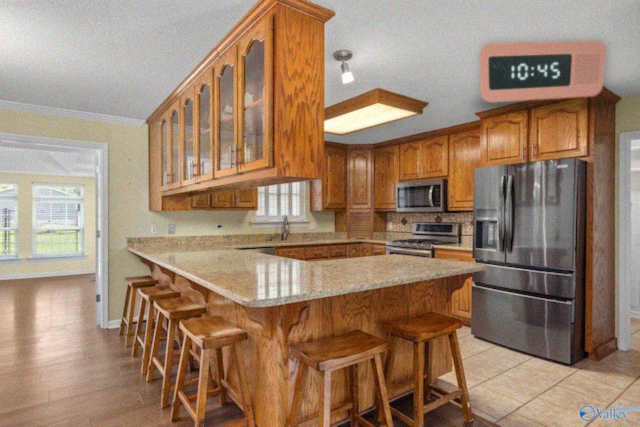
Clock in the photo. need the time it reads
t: 10:45
